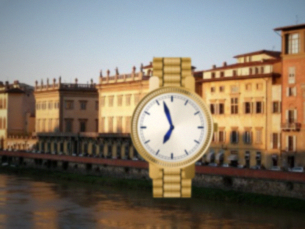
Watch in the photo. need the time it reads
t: 6:57
